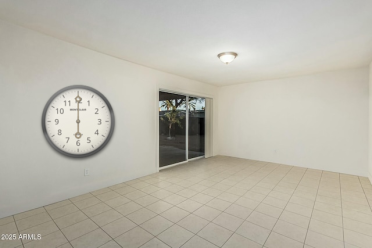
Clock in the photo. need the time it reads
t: 6:00
